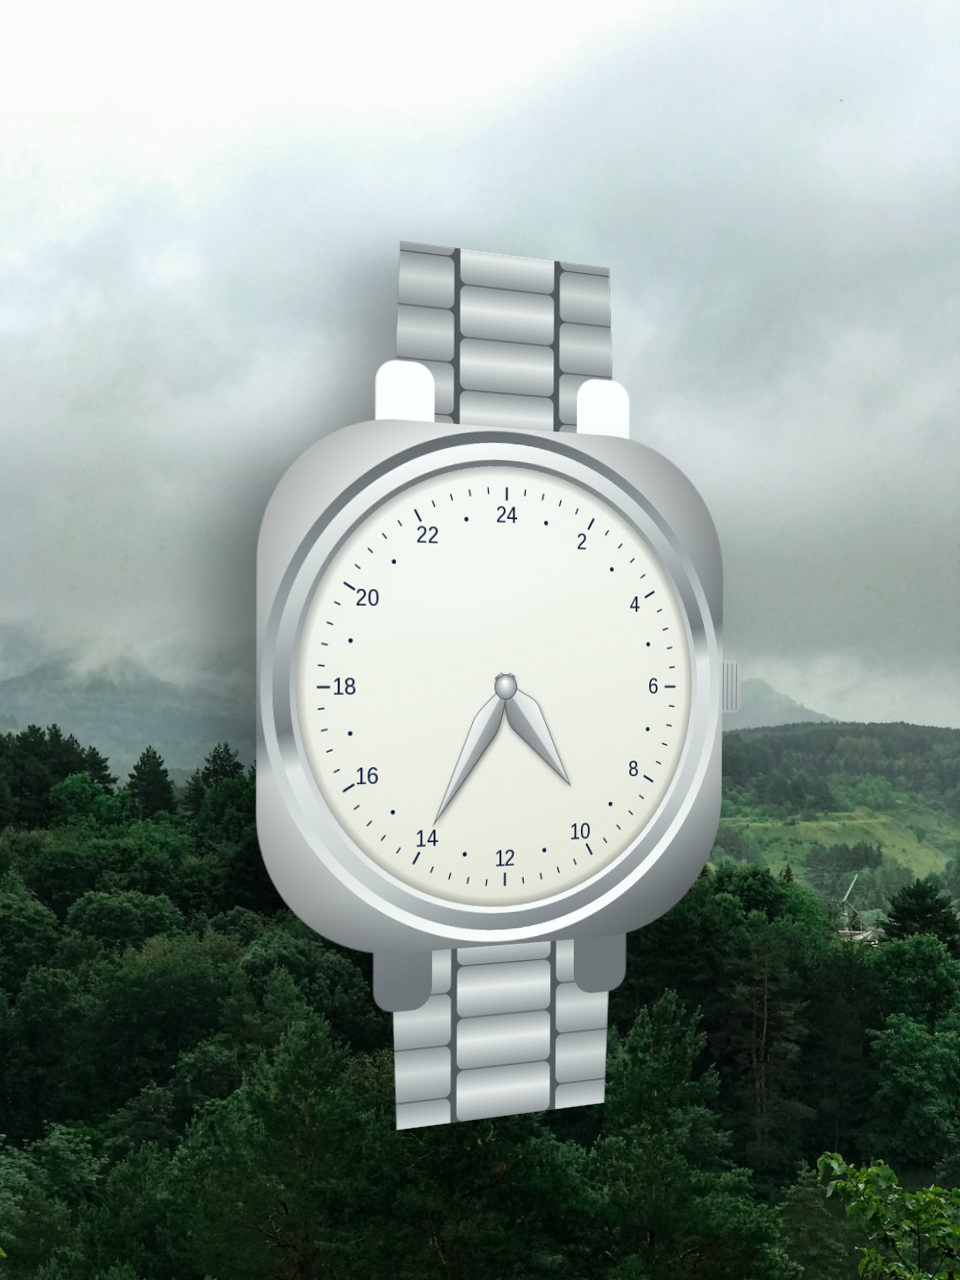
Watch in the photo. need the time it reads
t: 9:35
